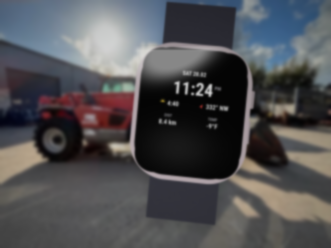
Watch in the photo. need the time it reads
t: 11:24
